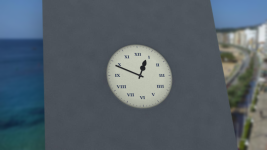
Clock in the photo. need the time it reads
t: 12:49
